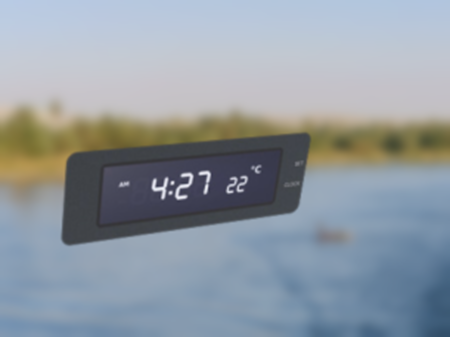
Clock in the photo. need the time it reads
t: 4:27
